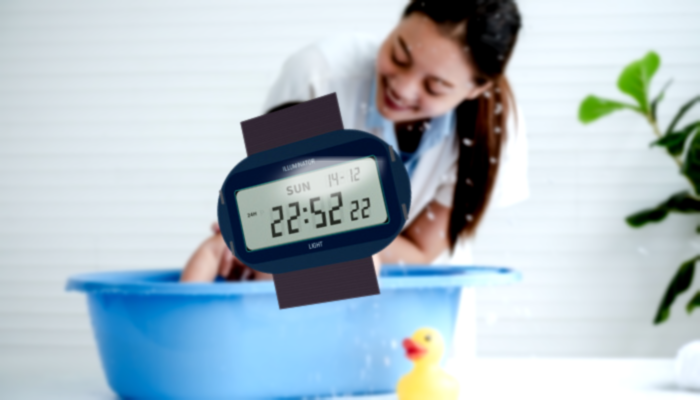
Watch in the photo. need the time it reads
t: 22:52:22
